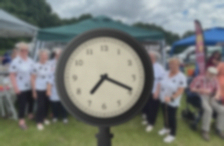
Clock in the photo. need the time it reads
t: 7:19
